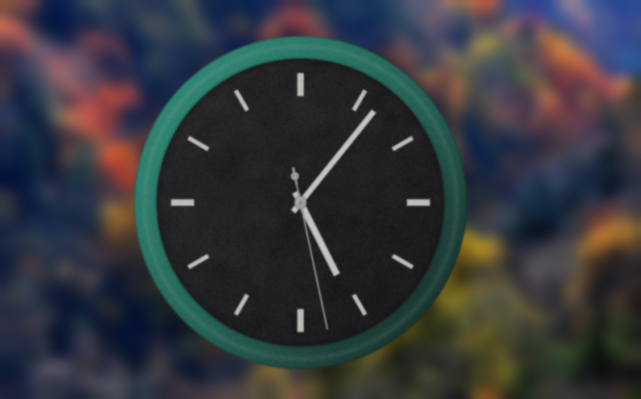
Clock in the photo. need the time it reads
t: 5:06:28
